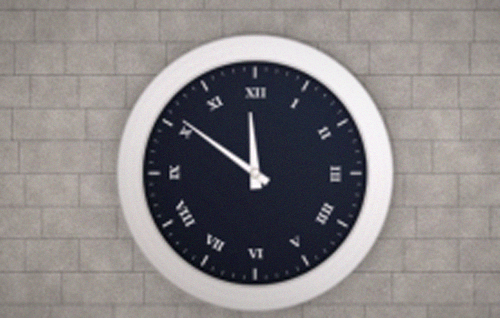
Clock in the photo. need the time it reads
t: 11:51
